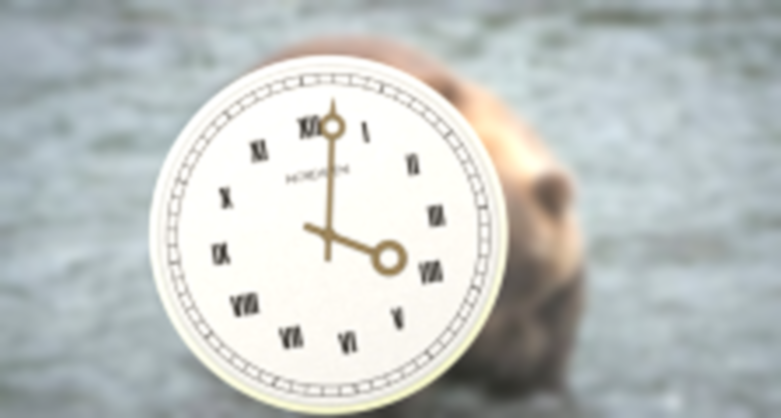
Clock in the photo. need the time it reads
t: 4:02
